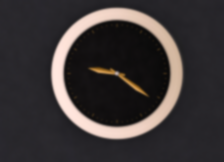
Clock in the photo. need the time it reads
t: 9:21
